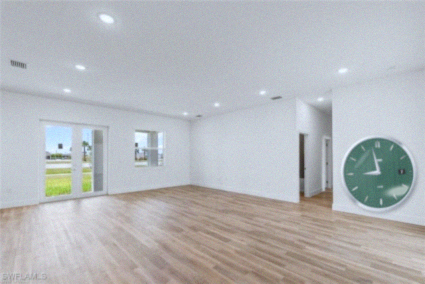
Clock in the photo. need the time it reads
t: 8:58
